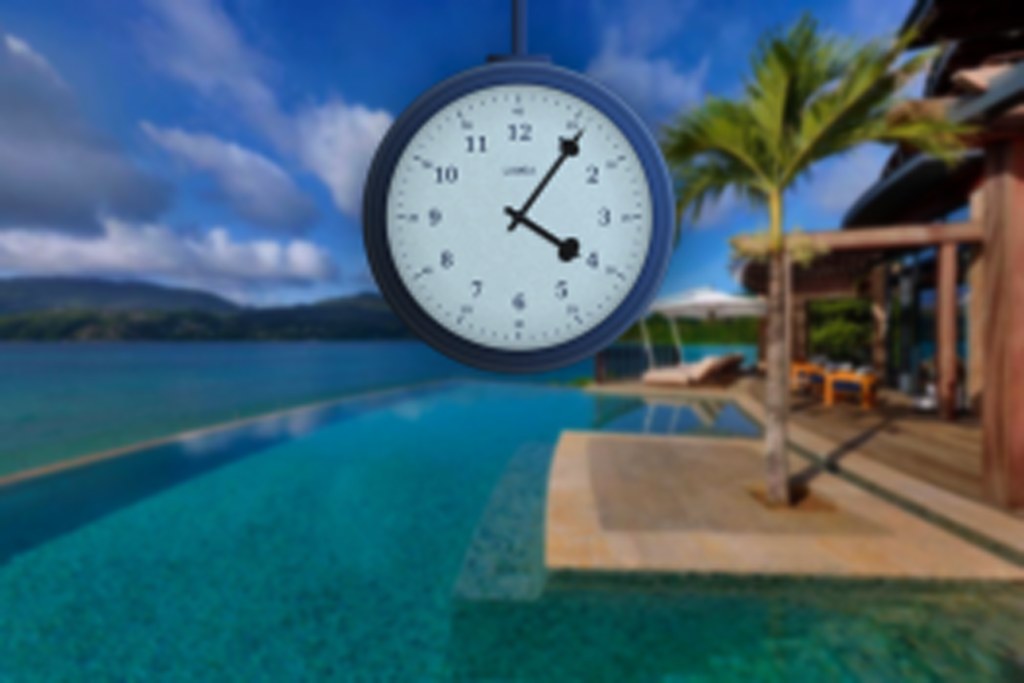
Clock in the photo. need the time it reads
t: 4:06
